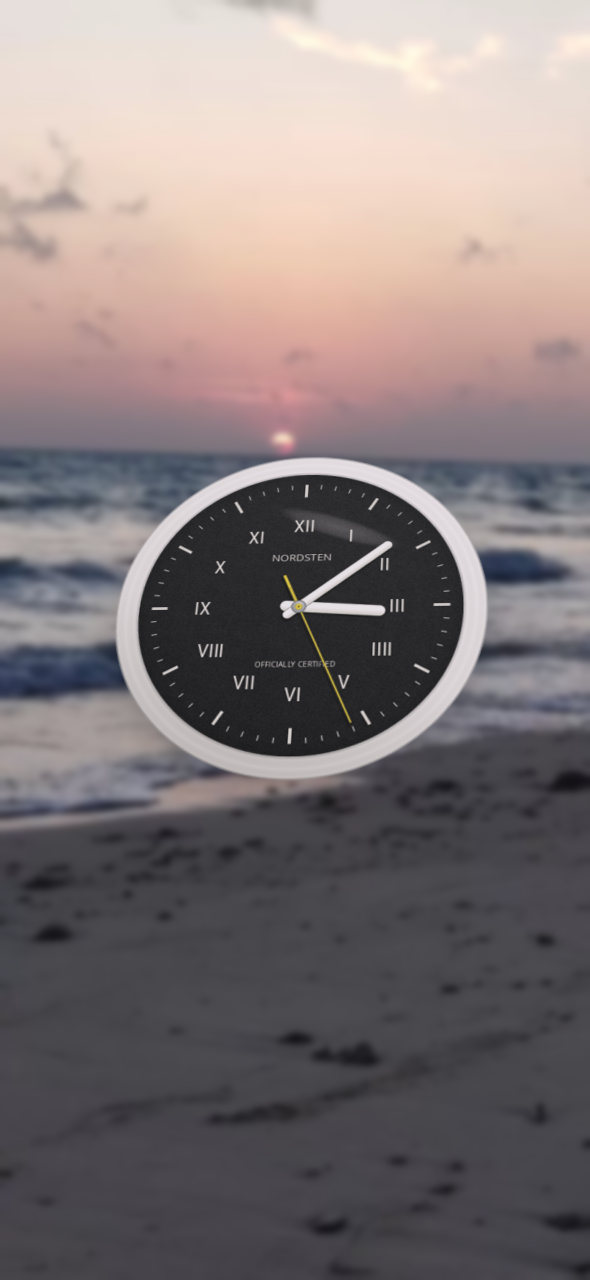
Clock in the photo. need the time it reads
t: 3:08:26
